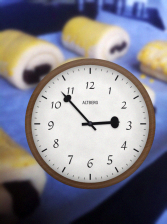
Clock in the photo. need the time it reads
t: 2:53
